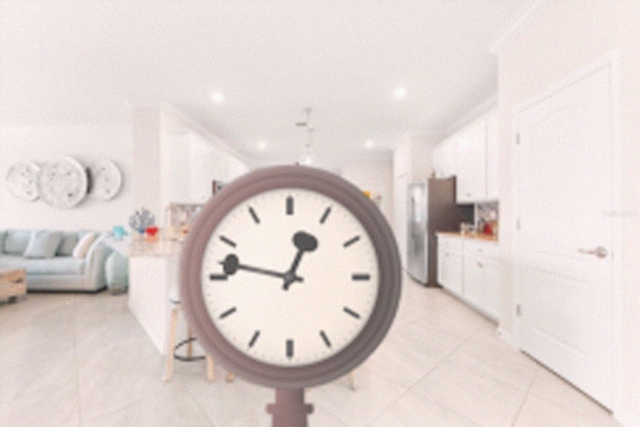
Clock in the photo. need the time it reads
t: 12:47
